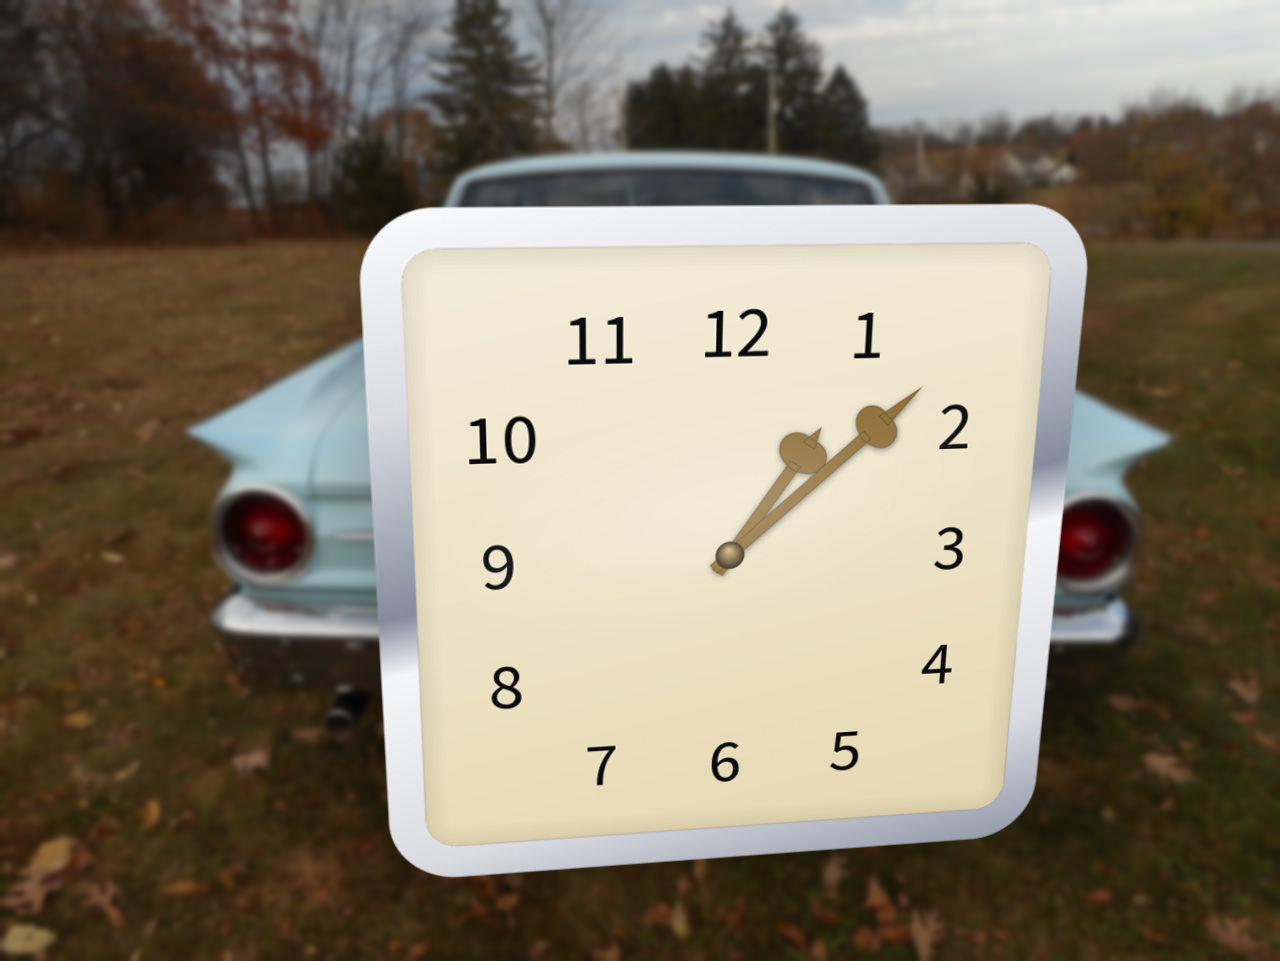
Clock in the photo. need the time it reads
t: 1:08
